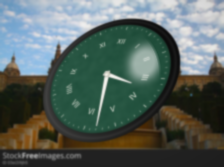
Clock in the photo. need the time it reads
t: 3:28
